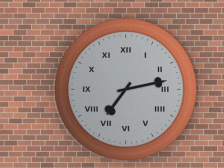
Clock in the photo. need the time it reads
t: 7:13
